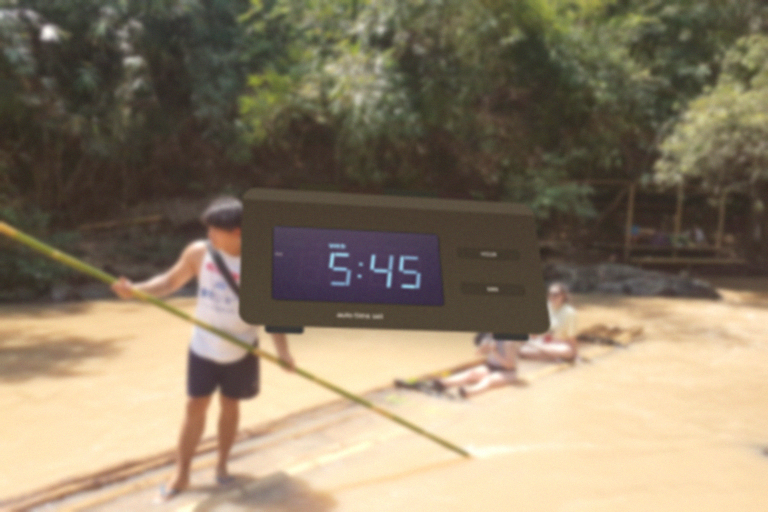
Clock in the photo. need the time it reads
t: 5:45
